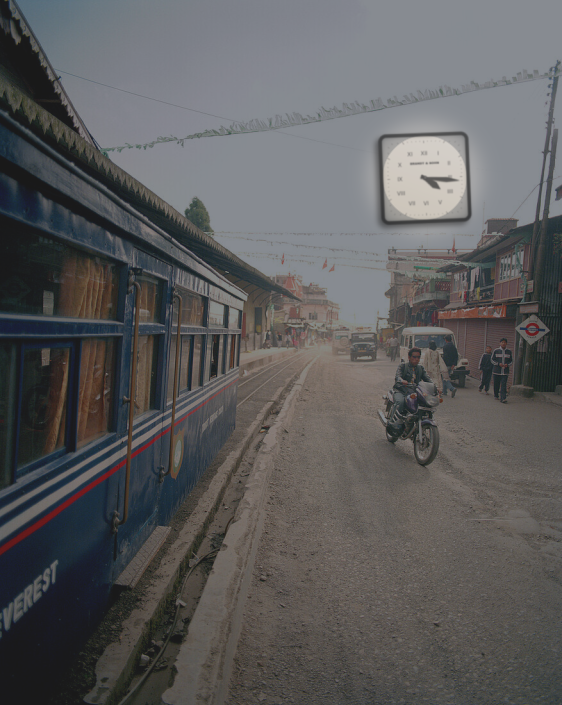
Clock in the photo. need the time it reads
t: 4:16
